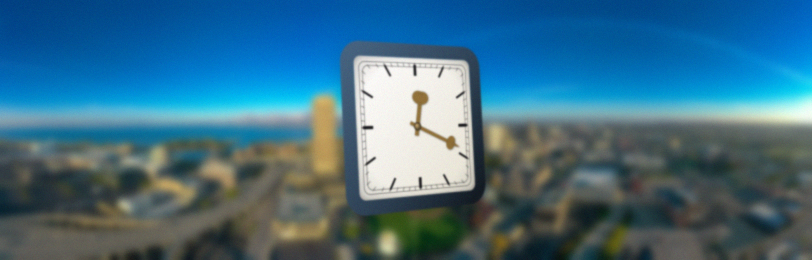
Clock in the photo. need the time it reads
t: 12:19
